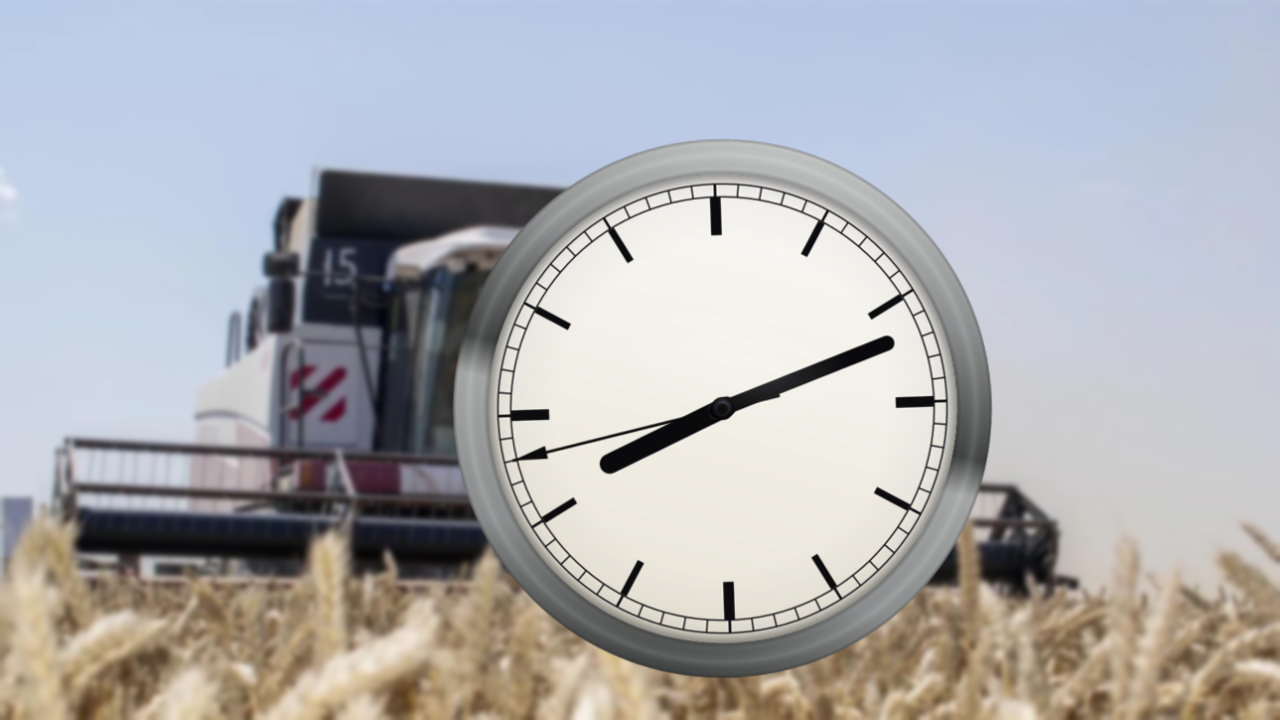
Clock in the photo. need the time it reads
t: 8:11:43
